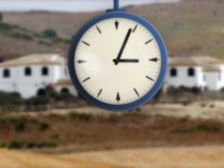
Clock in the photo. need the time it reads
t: 3:04
